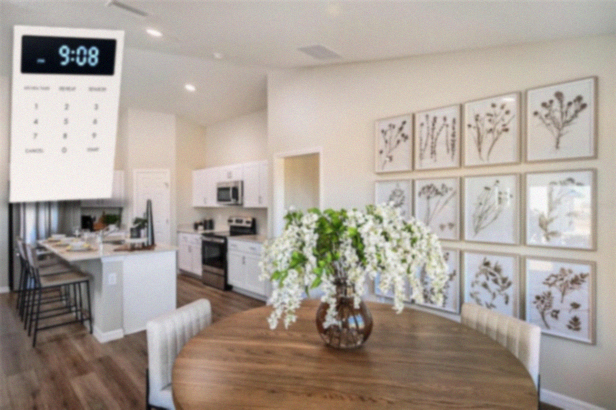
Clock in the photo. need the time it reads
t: 9:08
